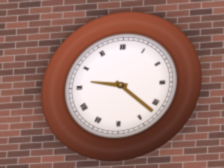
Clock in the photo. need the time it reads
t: 9:22
